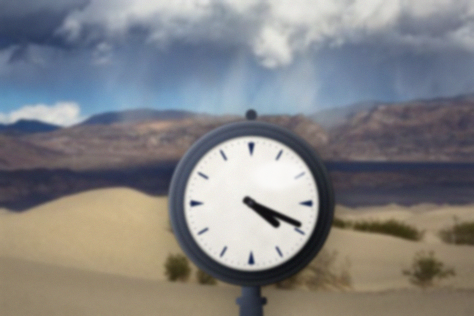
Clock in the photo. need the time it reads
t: 4:19
